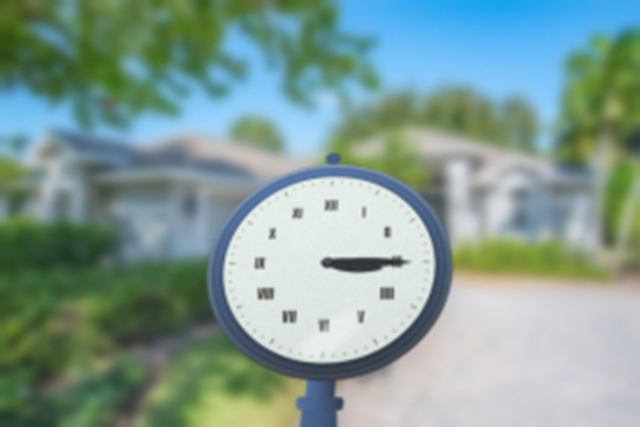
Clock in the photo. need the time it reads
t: 3:15
